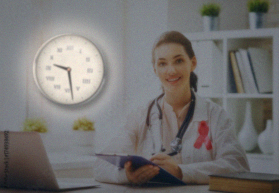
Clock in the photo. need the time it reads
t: 9:28
